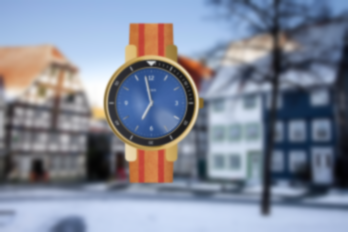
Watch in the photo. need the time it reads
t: 6:58
